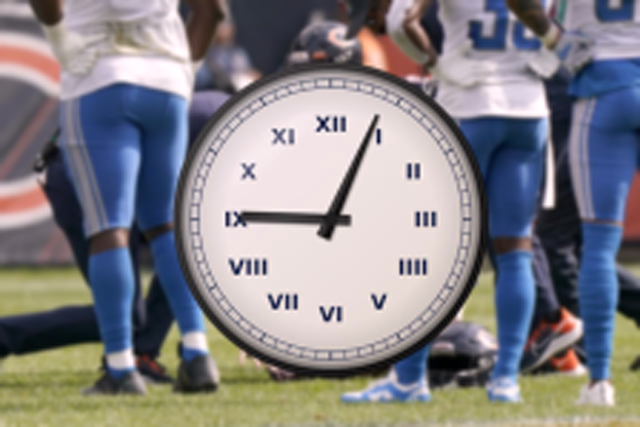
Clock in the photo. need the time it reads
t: 9:04
